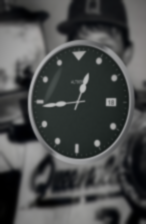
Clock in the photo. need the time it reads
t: 12:44
